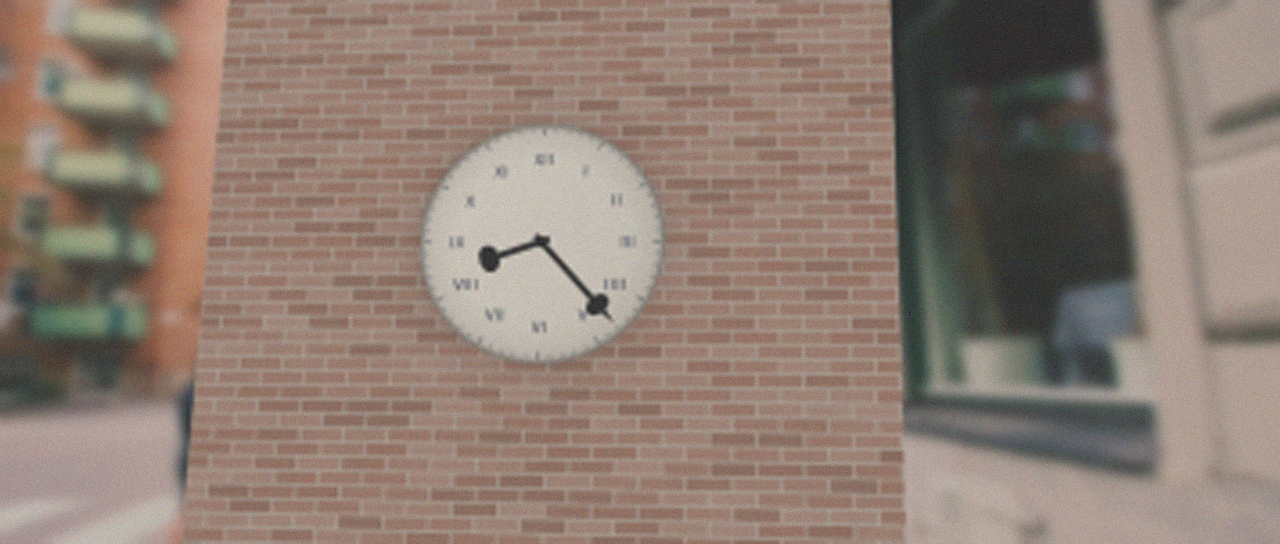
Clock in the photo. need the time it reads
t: 8:23
